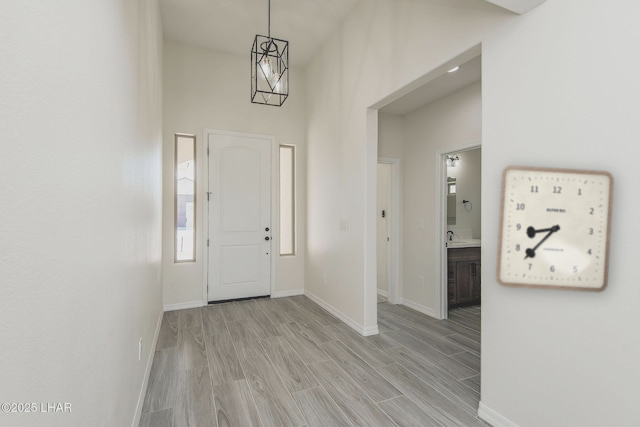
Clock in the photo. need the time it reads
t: 8:37
